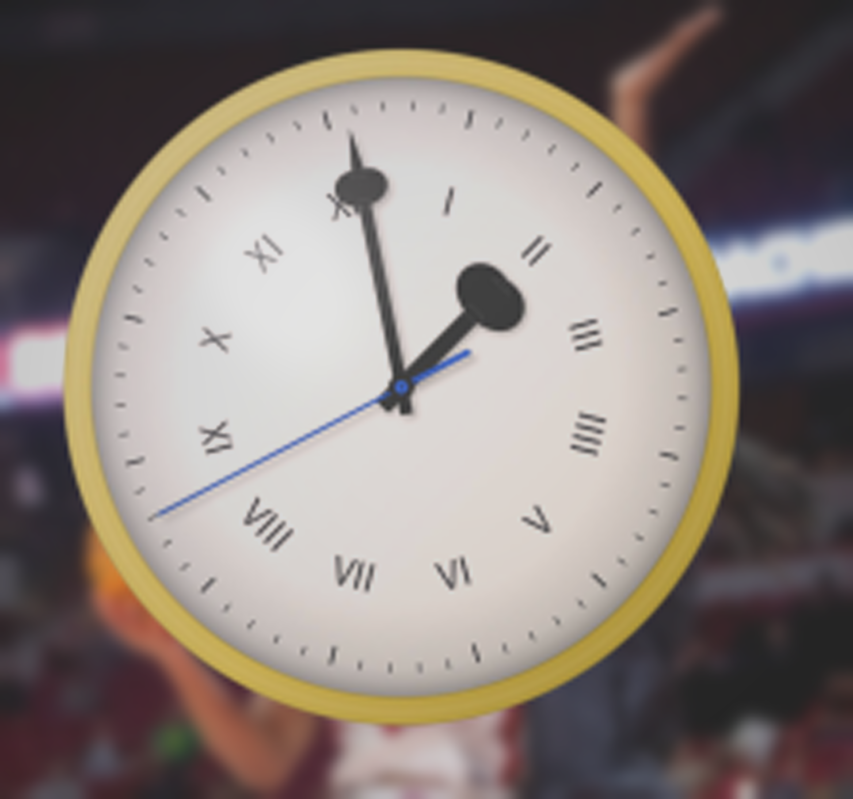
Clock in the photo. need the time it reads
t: 2:00:43
